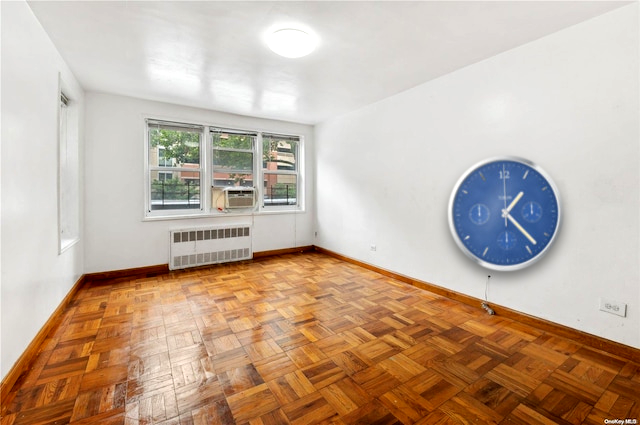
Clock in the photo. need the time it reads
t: 1:23
